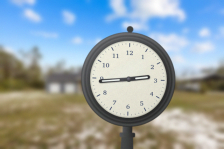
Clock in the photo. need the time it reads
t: 2:44
